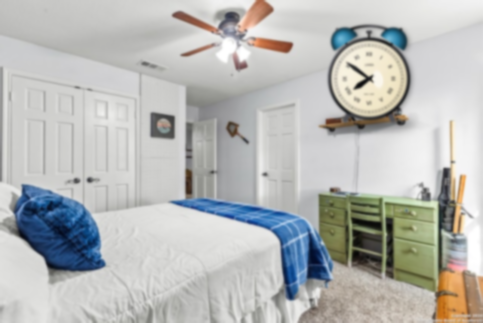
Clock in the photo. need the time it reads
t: 7:51
